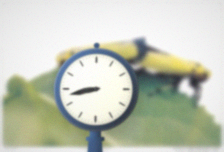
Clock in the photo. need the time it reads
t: 8:43
